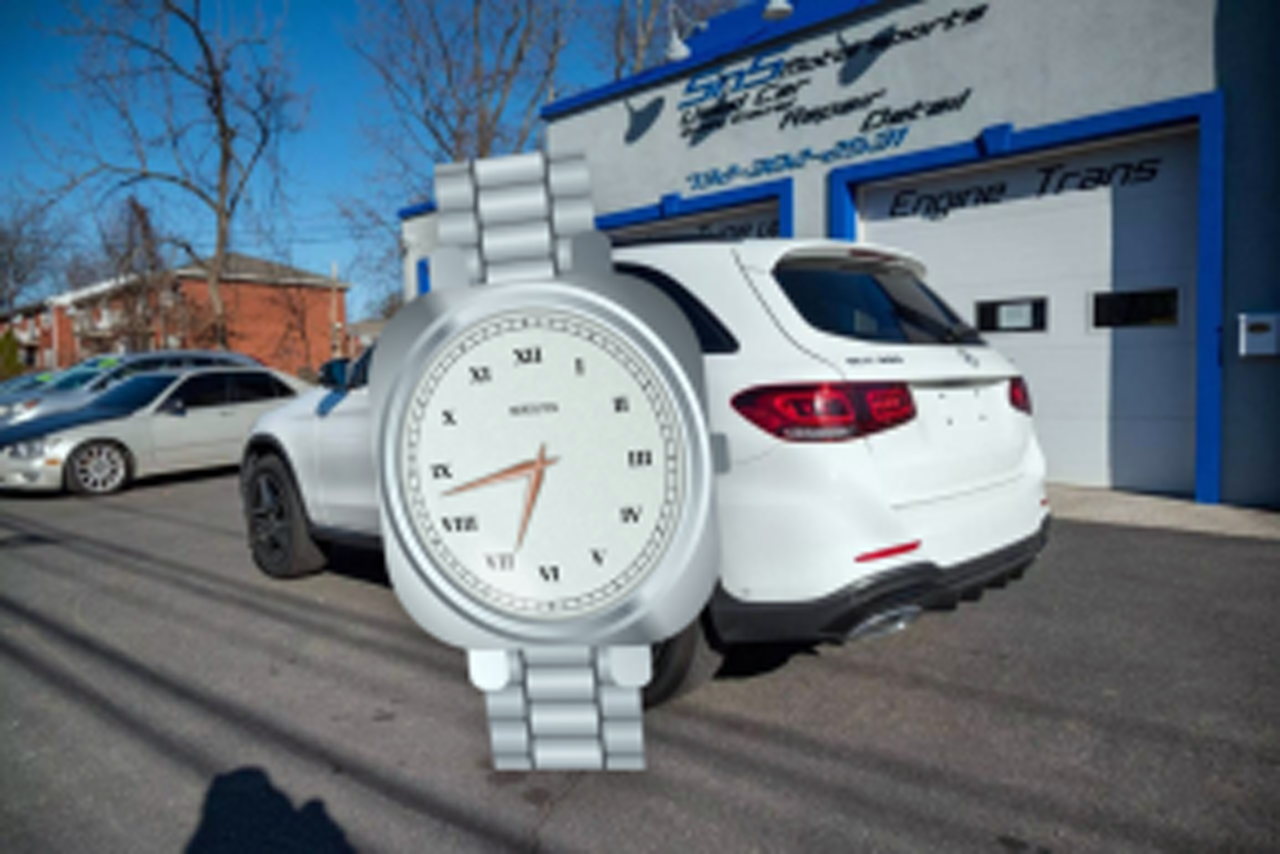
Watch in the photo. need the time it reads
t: 6:43
